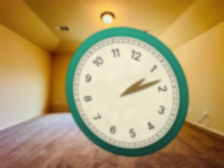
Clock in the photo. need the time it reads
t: 1:08
